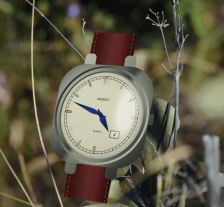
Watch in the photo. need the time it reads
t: 4:48
